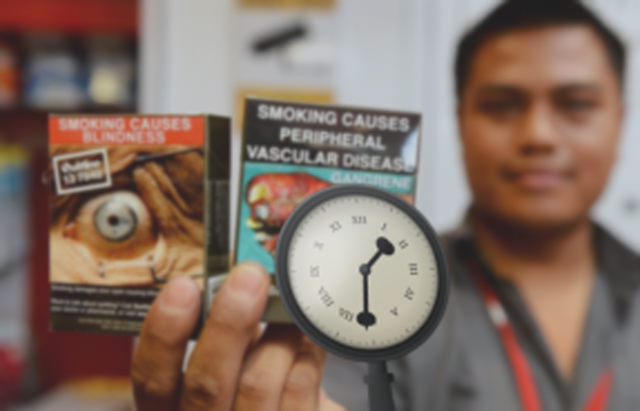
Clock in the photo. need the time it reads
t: 1:31
